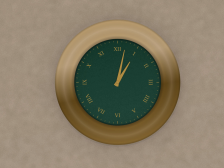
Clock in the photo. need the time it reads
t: 1:02
